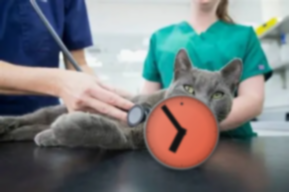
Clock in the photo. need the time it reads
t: 6:54
